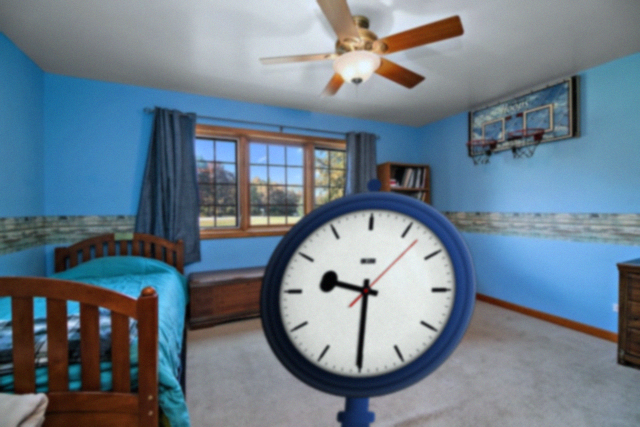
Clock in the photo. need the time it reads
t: 9:30:07
